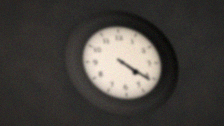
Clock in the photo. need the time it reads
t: 4:21
